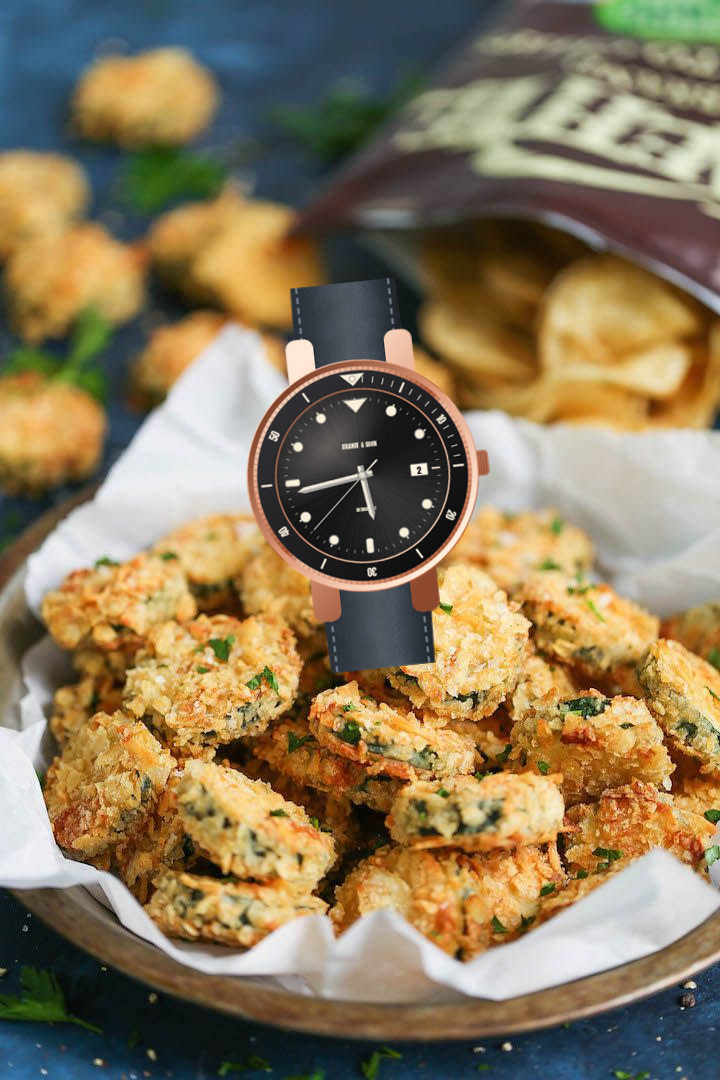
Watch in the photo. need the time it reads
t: 5:43:38
